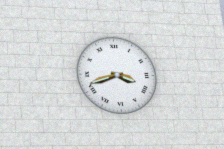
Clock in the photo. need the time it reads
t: 3:42
